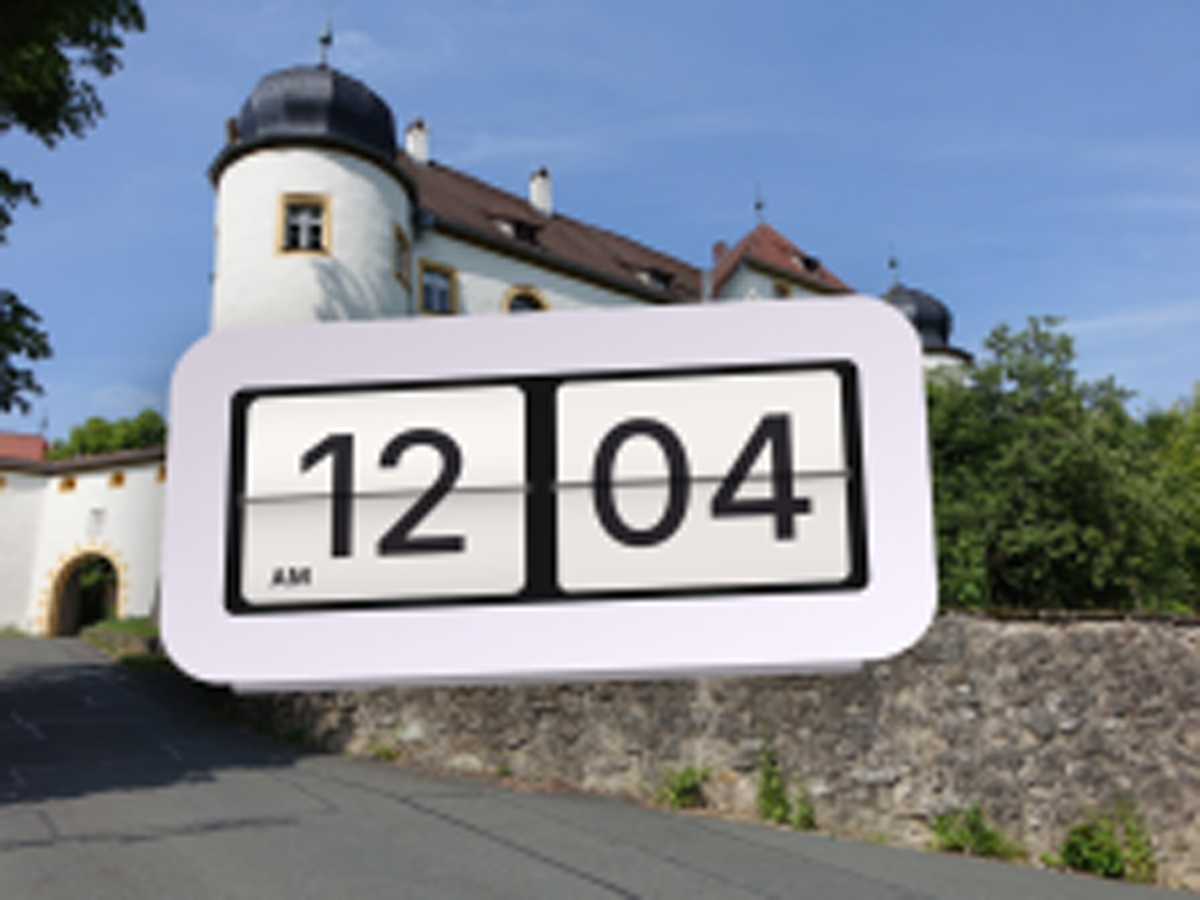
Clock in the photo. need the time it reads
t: 12:04
